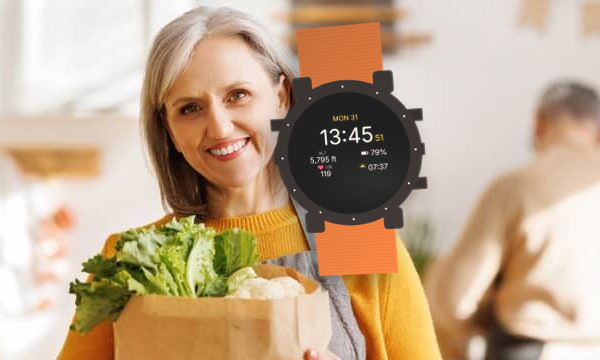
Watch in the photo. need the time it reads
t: 13:45:51
